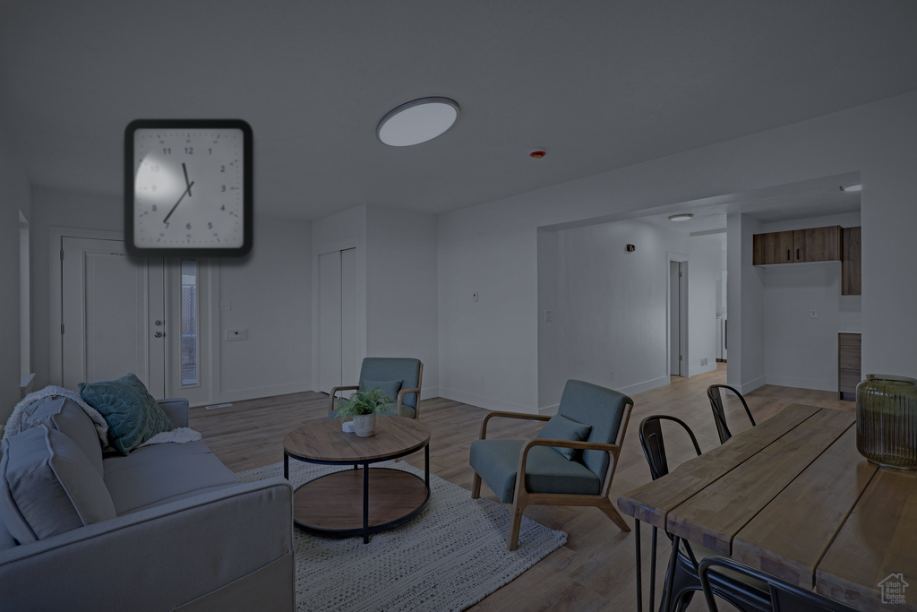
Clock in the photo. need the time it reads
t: 11:36
